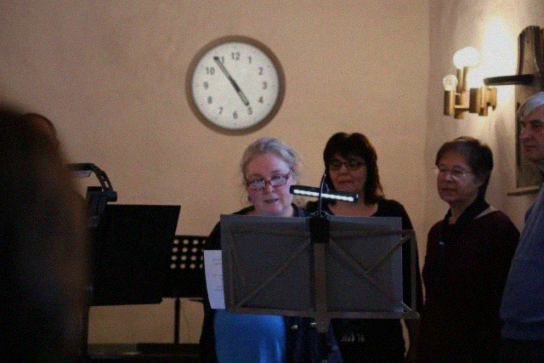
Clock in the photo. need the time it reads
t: 4:54
